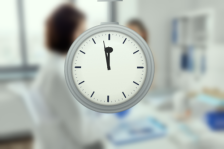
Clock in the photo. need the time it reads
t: 11:58
